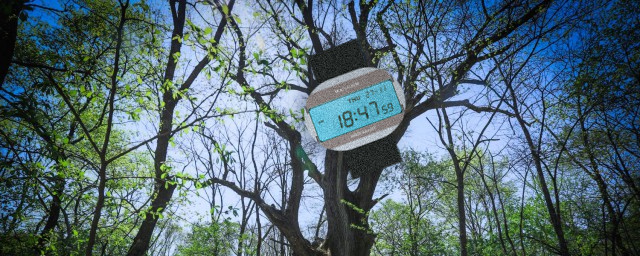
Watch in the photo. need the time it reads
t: 18:47:59
